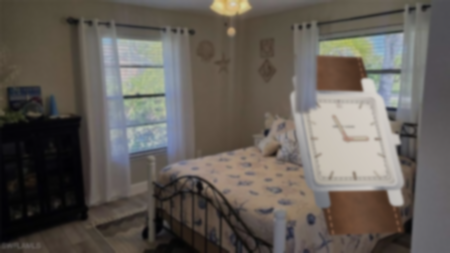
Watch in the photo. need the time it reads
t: 2:57
